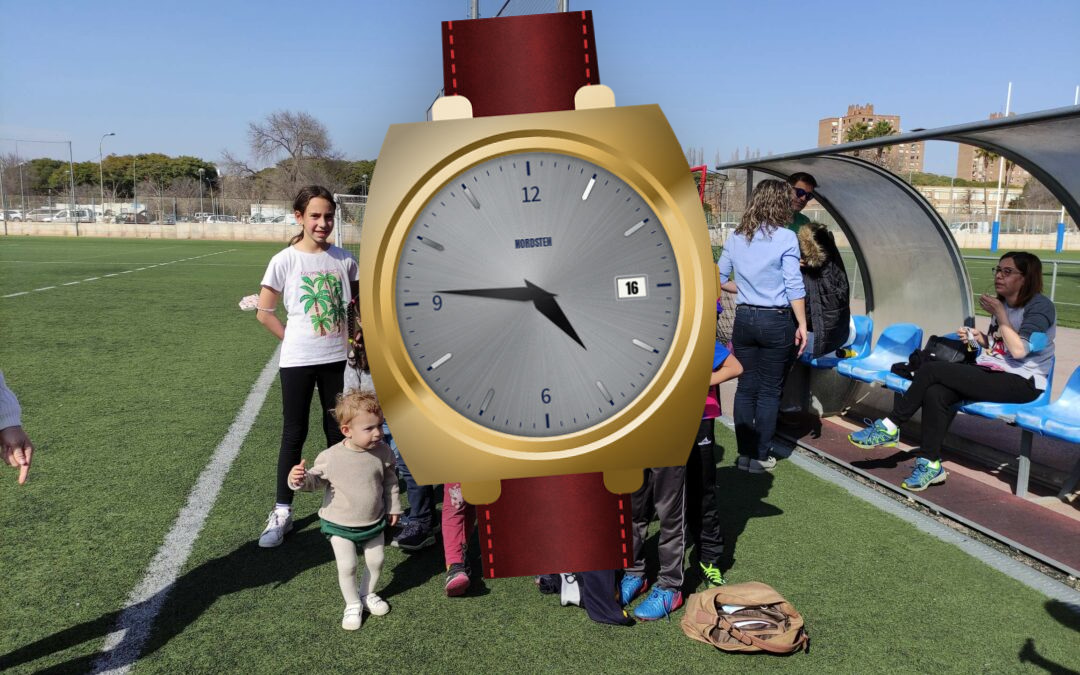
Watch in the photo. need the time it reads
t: 4:46
